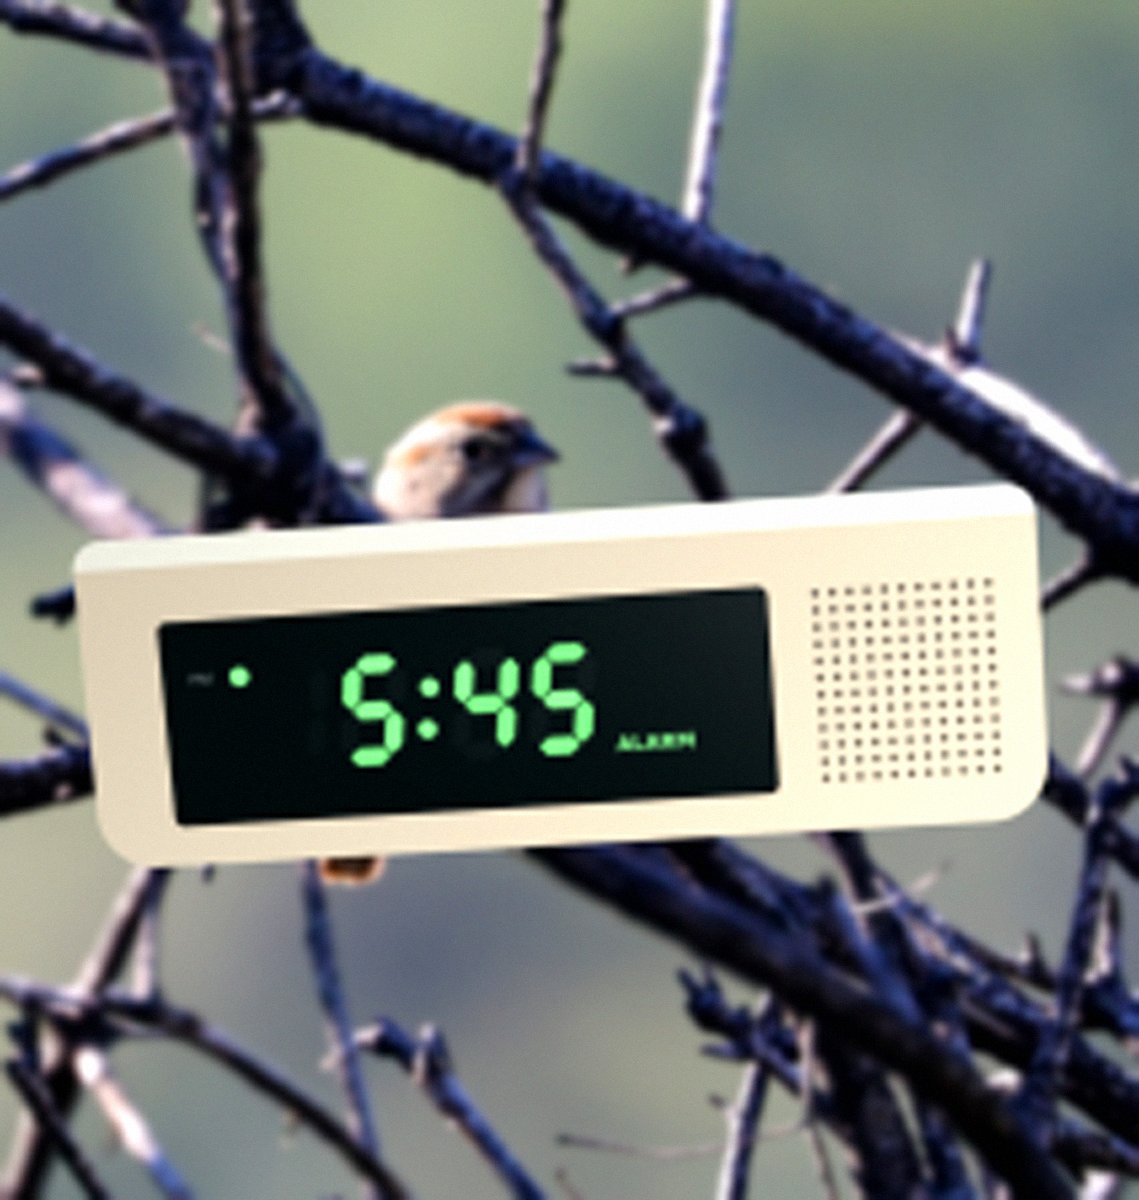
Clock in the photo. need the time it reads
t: 5:45
